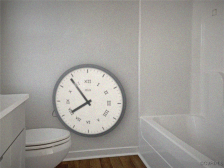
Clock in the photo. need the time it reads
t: 7:54
